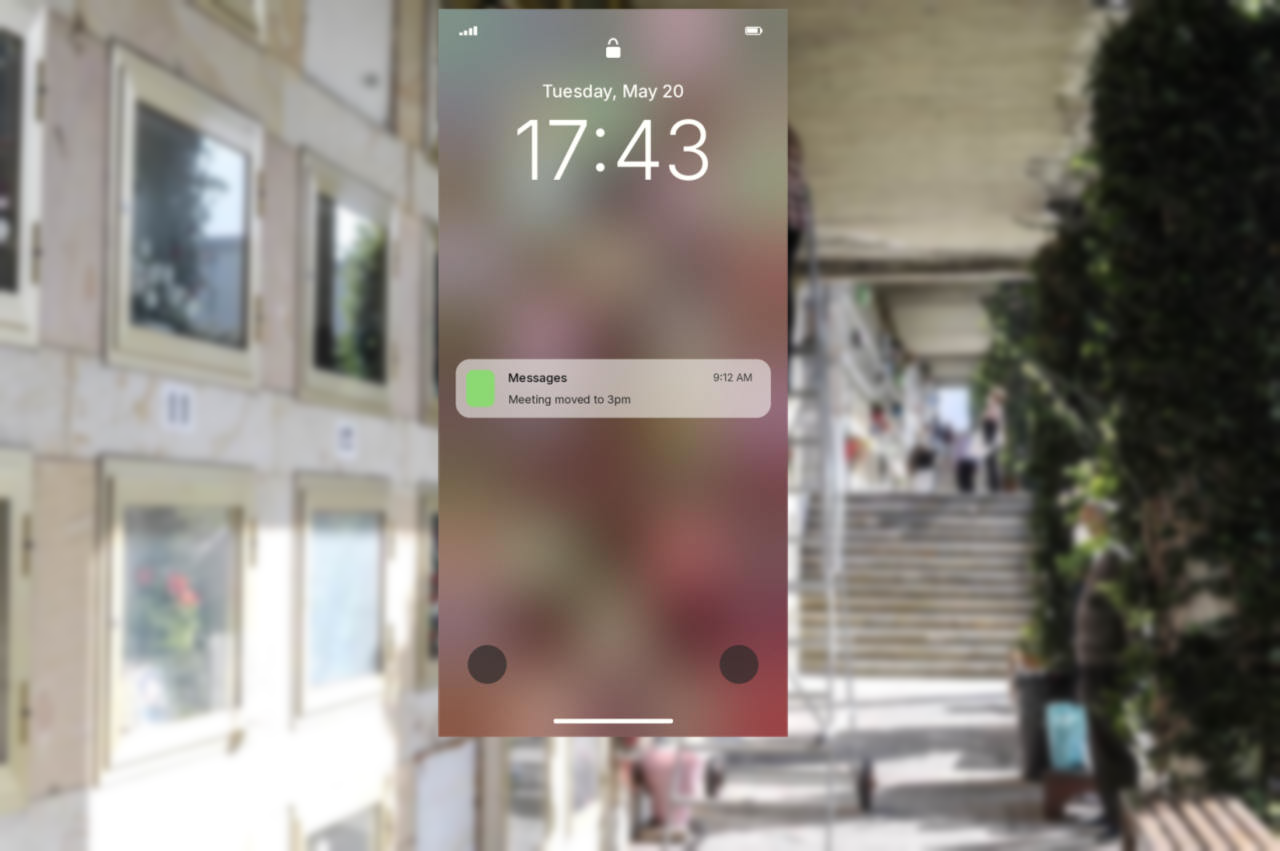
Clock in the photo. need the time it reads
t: 17:43
